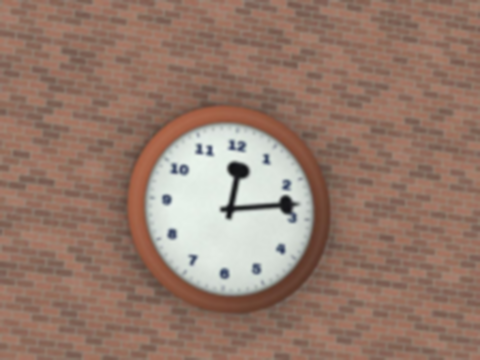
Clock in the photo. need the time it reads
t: 12:13
